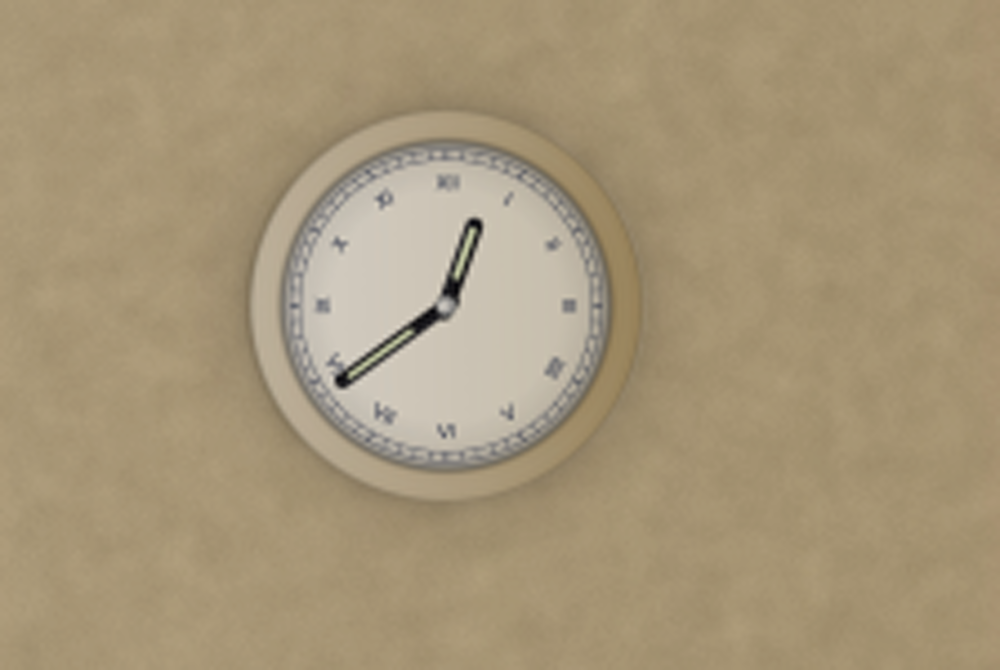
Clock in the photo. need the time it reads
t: 12:39
